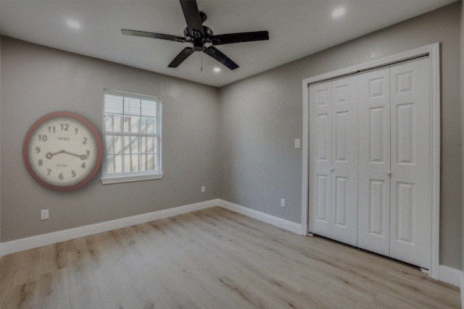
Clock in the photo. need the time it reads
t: 8:17
